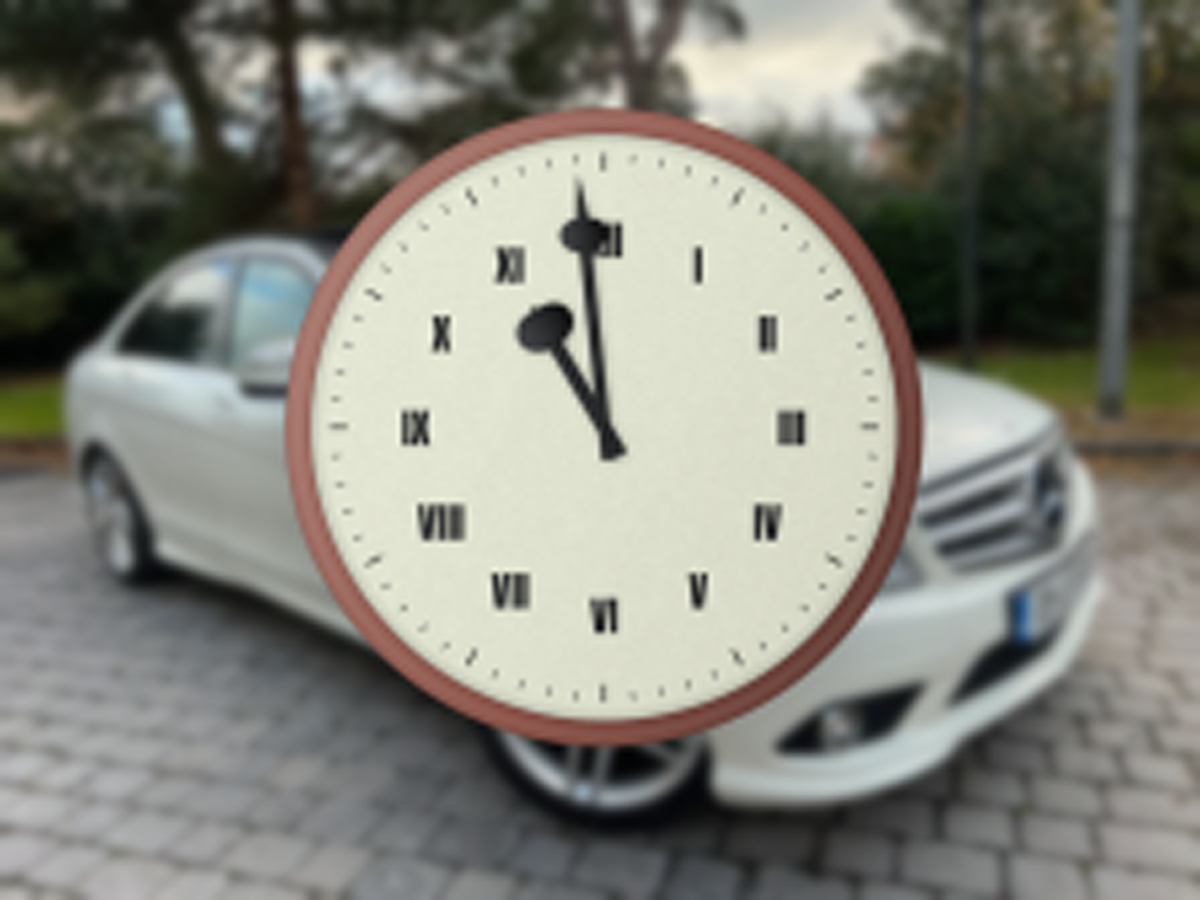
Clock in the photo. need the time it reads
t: 10:59
